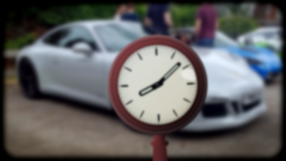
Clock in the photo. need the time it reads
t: 8:08
